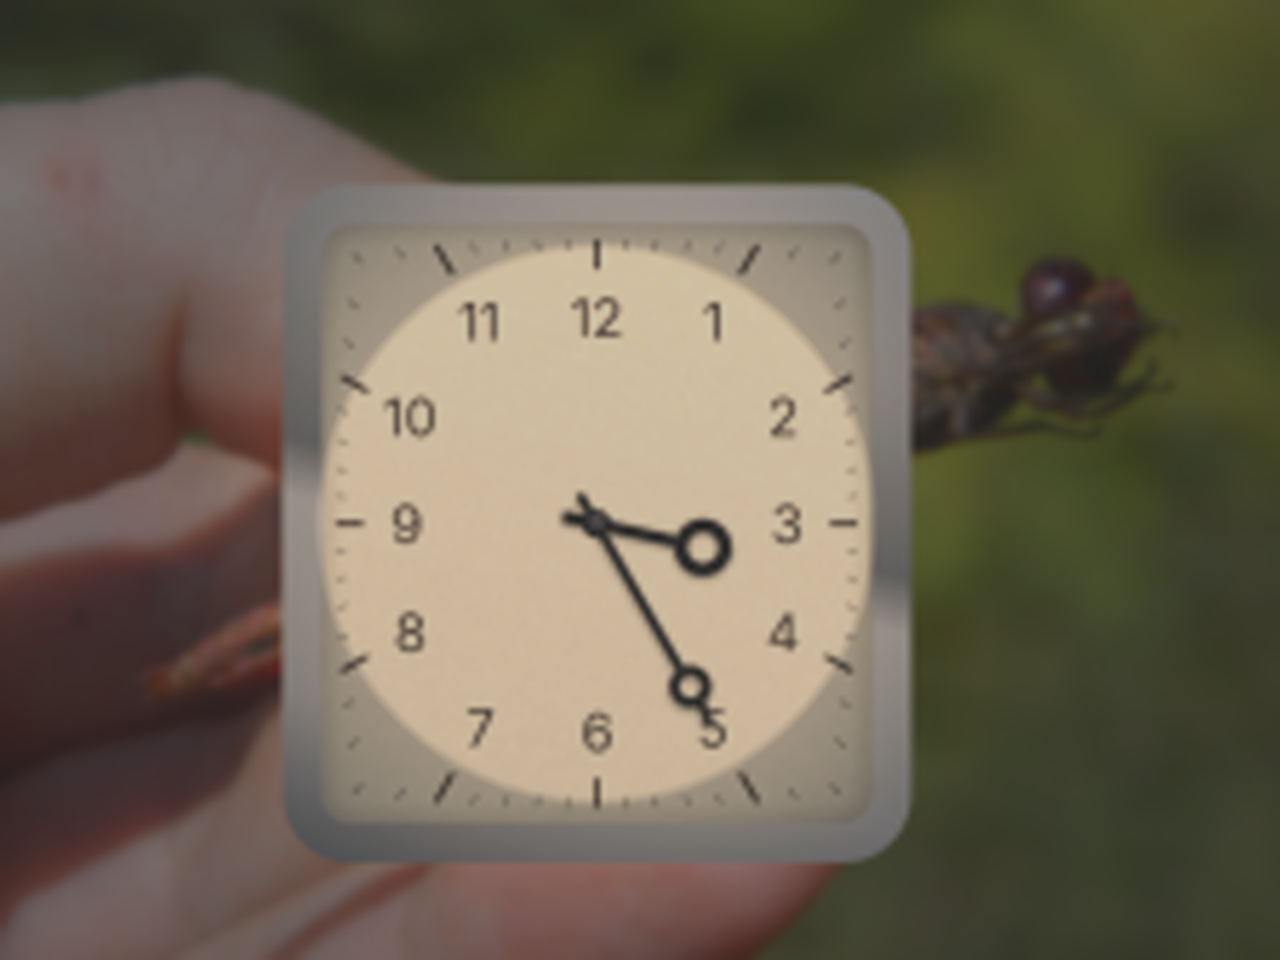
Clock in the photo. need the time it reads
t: 3:25
